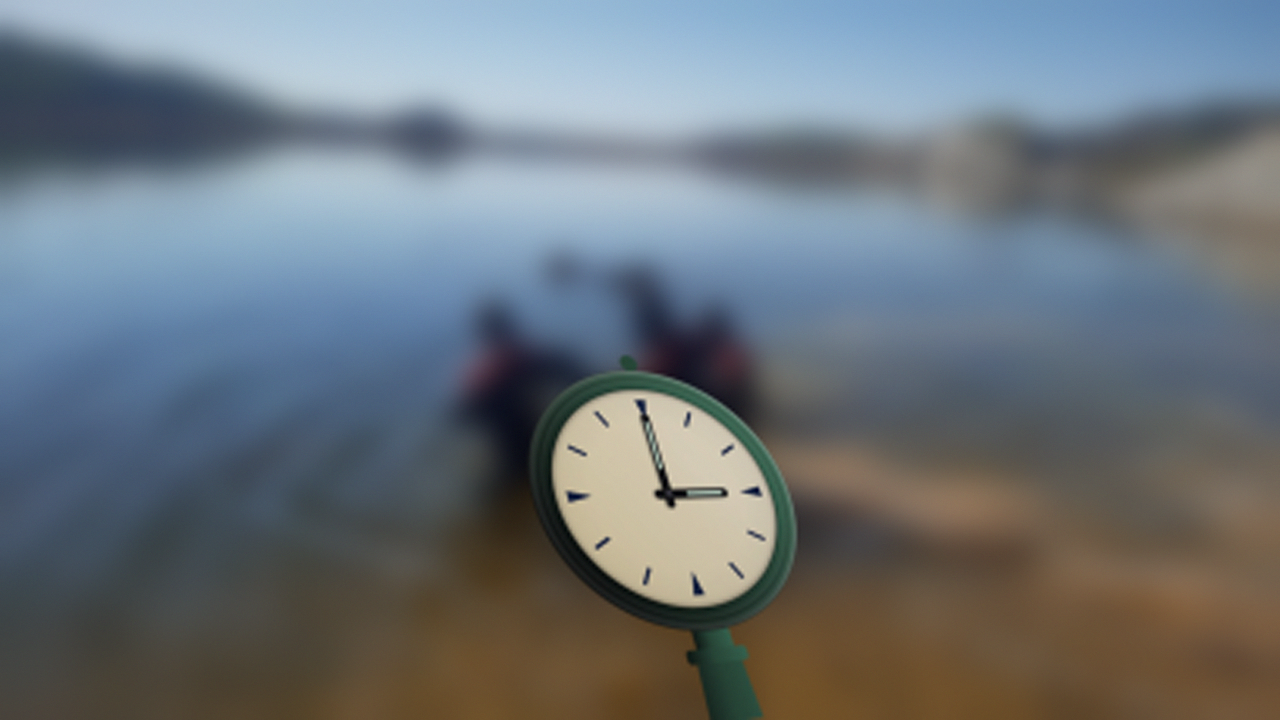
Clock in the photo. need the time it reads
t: 3:00
